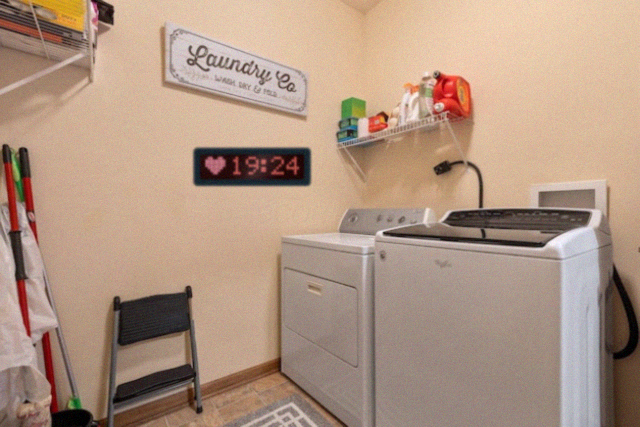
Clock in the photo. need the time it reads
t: 19:24
